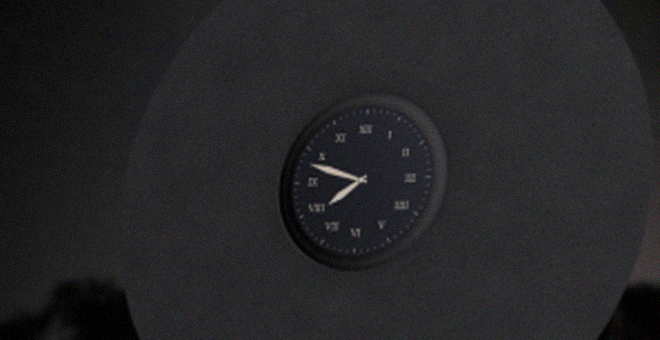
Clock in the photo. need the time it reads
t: 7:48
